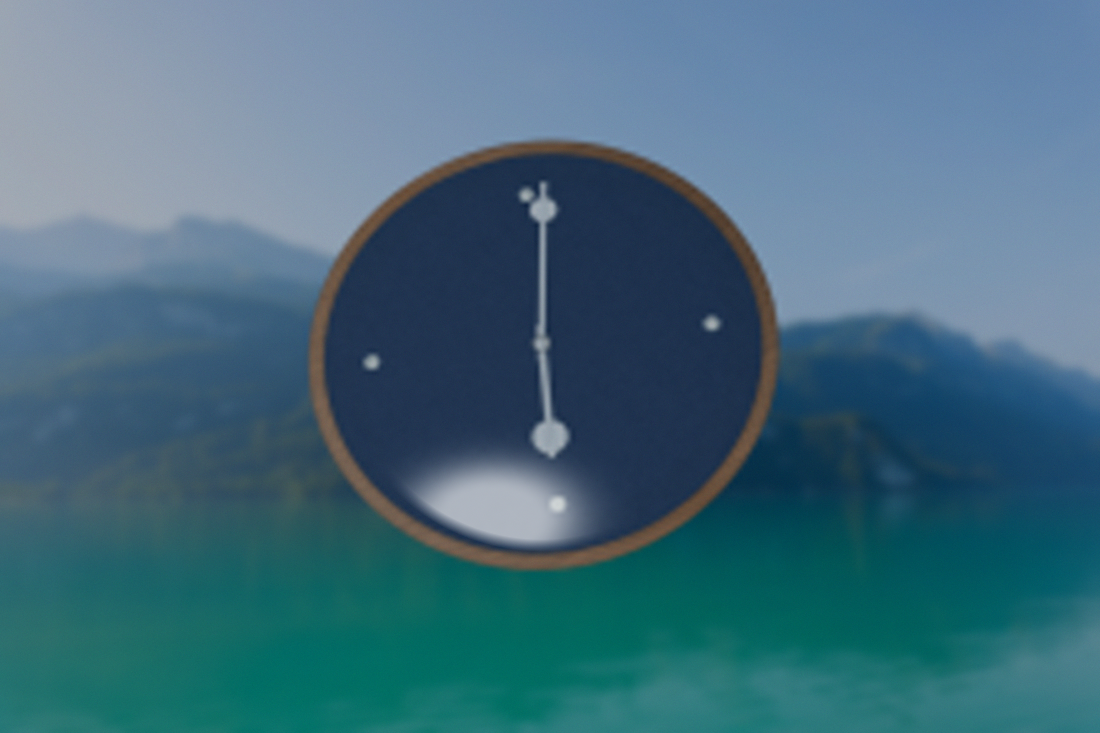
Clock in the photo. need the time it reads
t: 6:01
